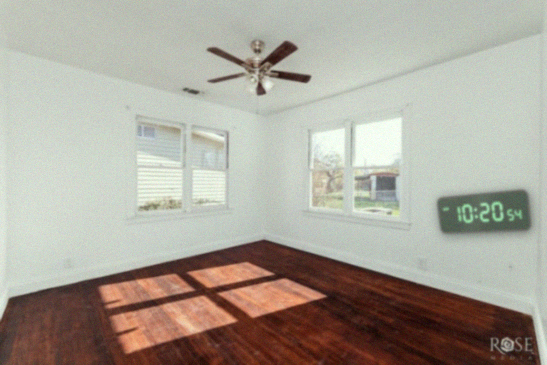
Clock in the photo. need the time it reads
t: 10:20
